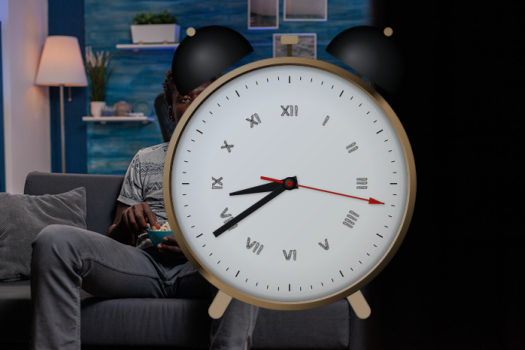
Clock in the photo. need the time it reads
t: 8:39:17
